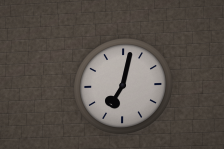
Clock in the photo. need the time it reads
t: 7:02
